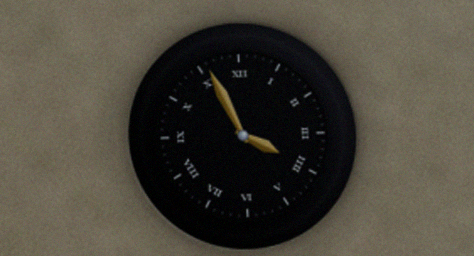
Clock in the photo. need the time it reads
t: 3:56
